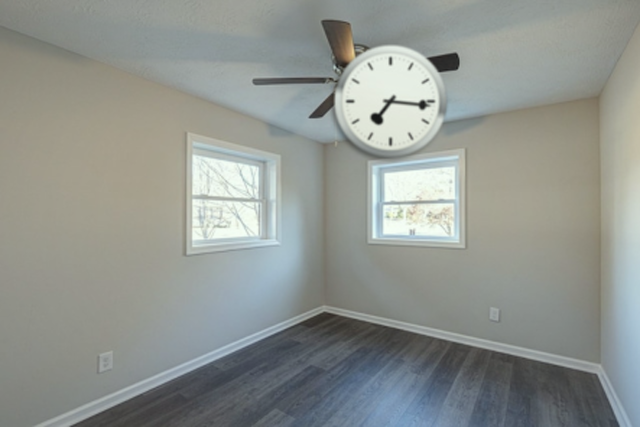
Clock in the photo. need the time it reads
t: 7:16
